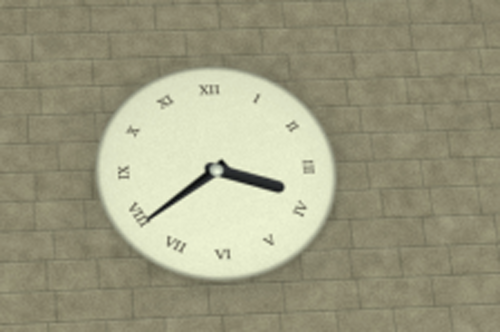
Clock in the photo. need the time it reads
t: 3:39
